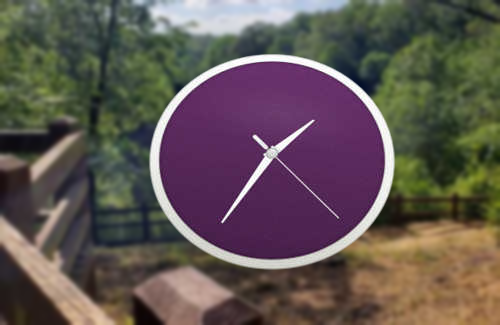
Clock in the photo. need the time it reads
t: 1:35:23
